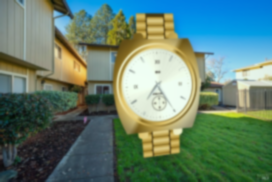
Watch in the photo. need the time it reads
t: 7:25
